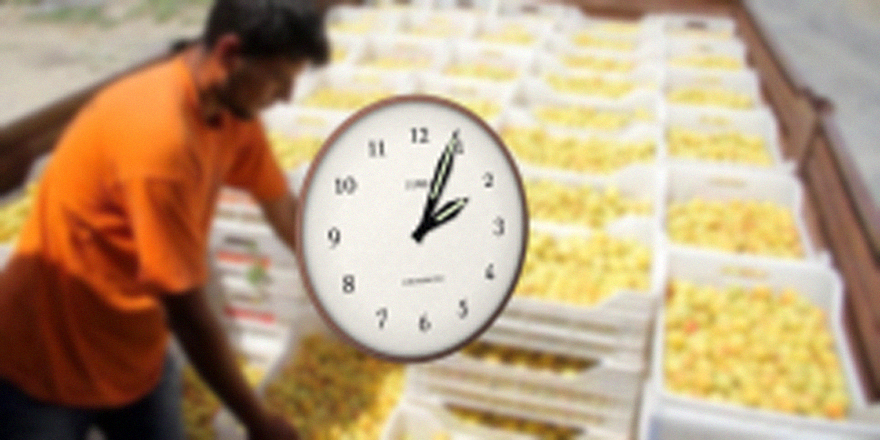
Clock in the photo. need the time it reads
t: 2:04
